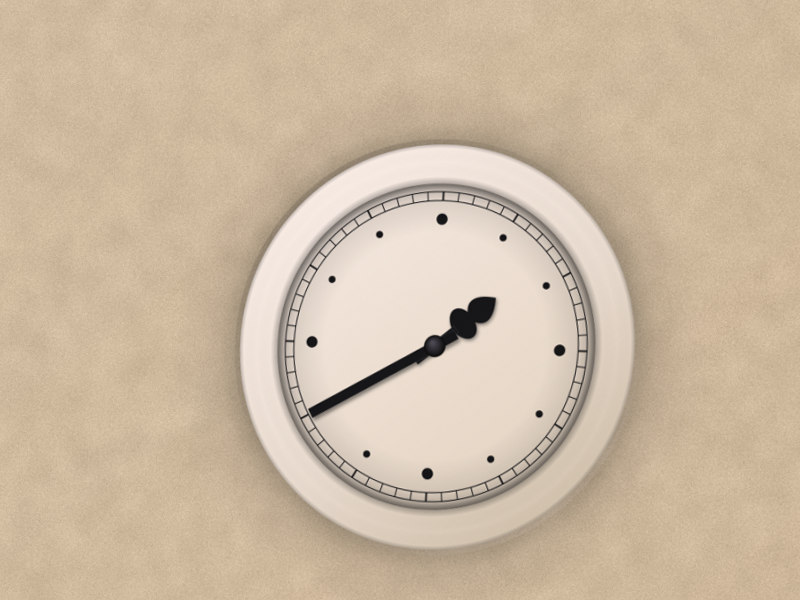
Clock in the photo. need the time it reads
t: 1:40
